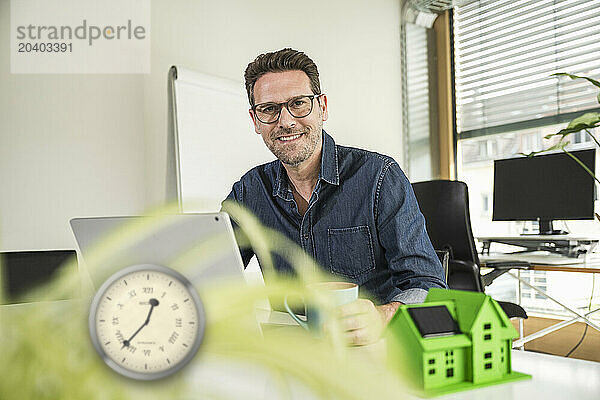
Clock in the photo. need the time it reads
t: 12:37
